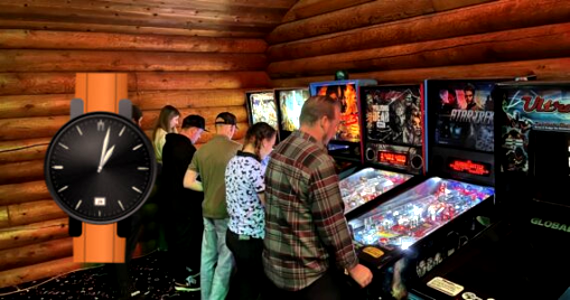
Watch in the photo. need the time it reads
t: 1:02
